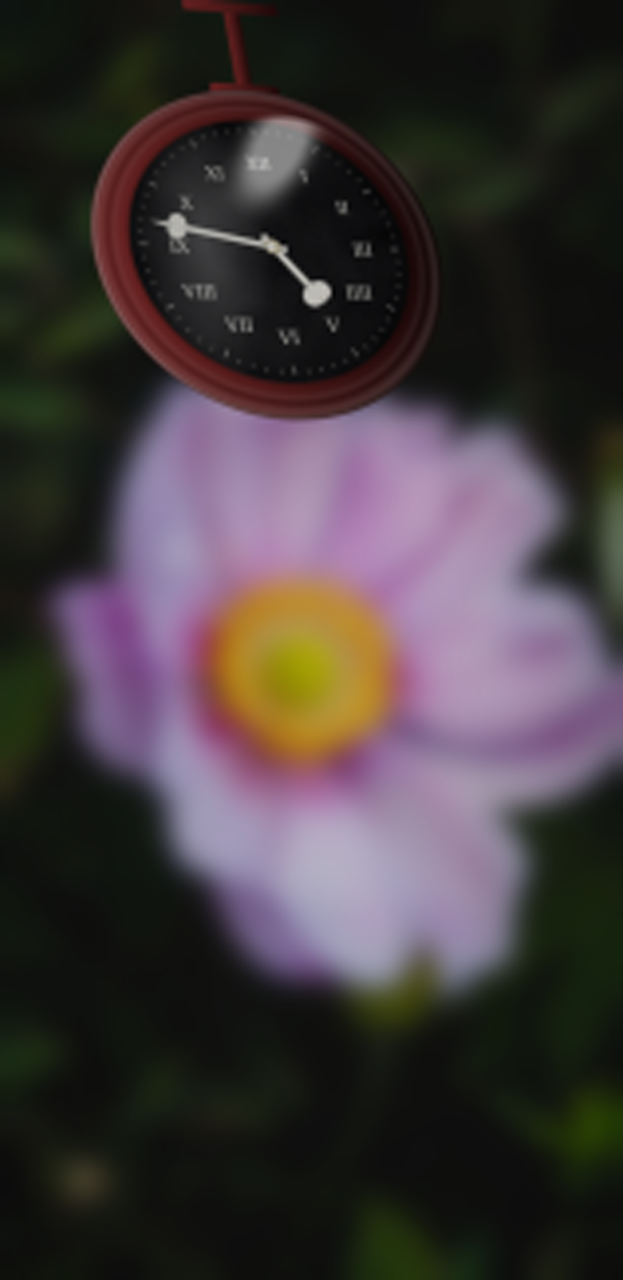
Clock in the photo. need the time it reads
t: 4:47
